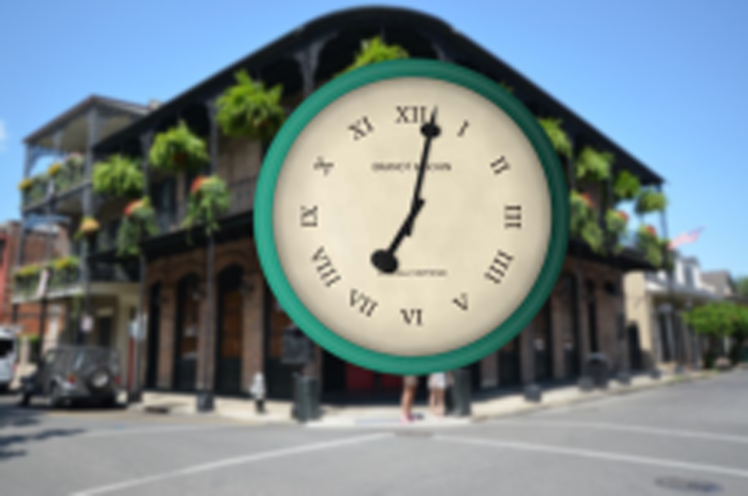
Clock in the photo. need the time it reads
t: 7:02
